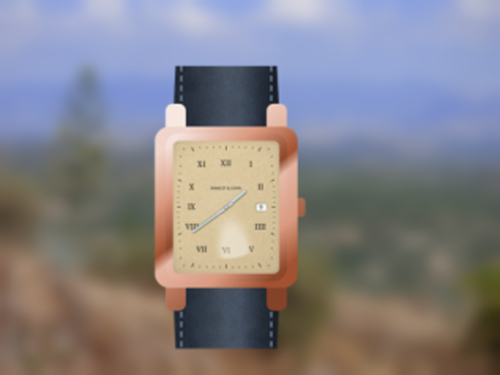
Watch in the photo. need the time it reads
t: 1:39
